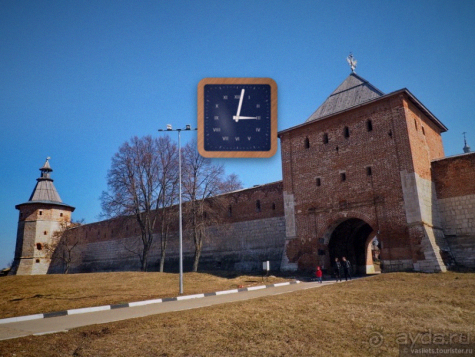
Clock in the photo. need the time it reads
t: 3:02
